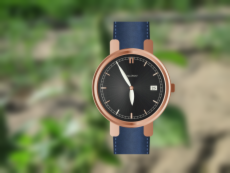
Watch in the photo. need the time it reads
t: 5:55
